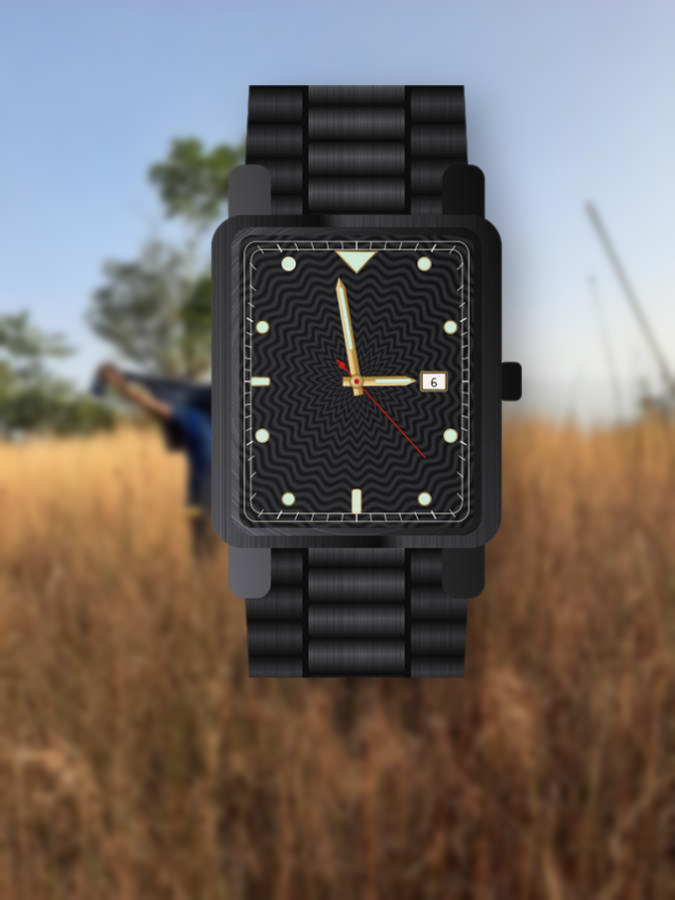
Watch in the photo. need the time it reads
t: 2:58:23
